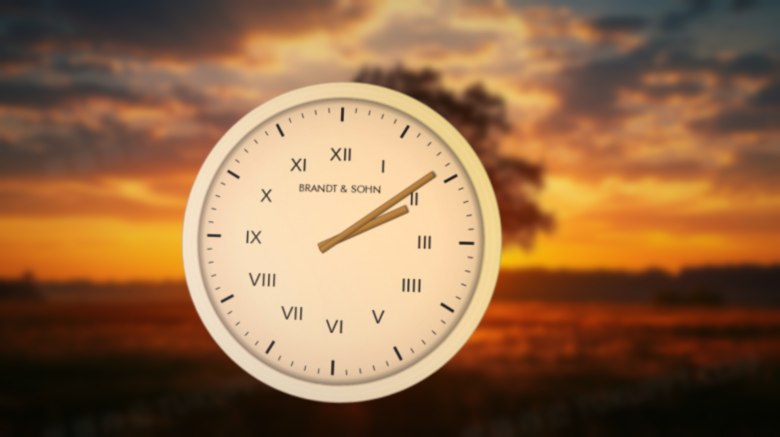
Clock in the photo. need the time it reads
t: 2:09
